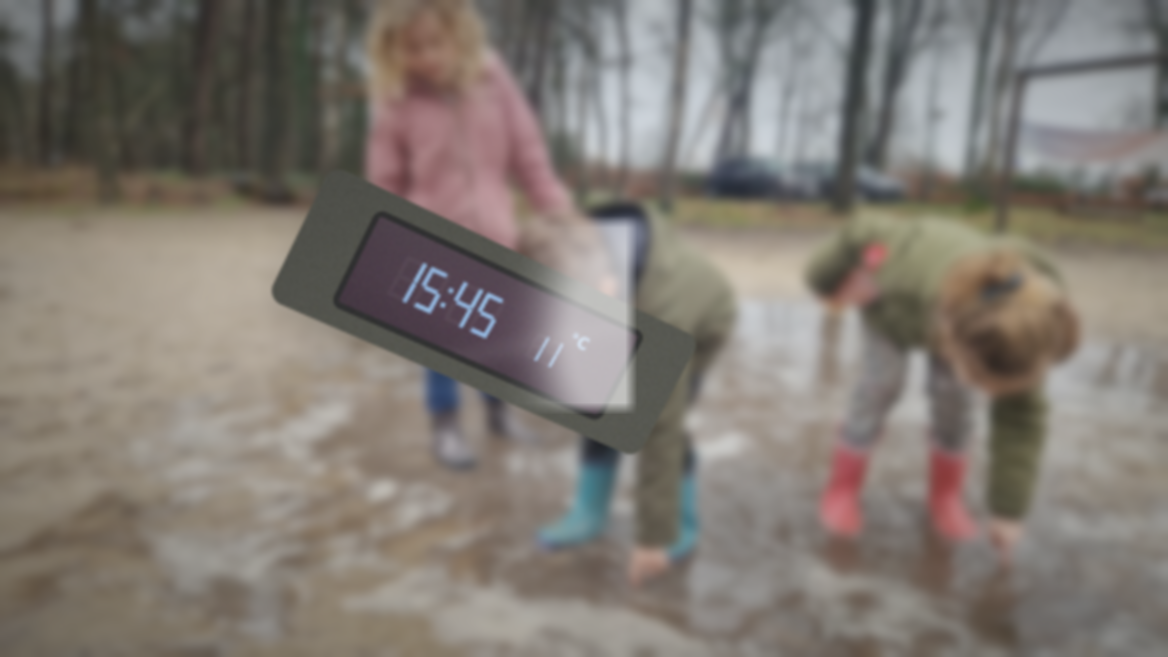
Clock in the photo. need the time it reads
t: 15:45
